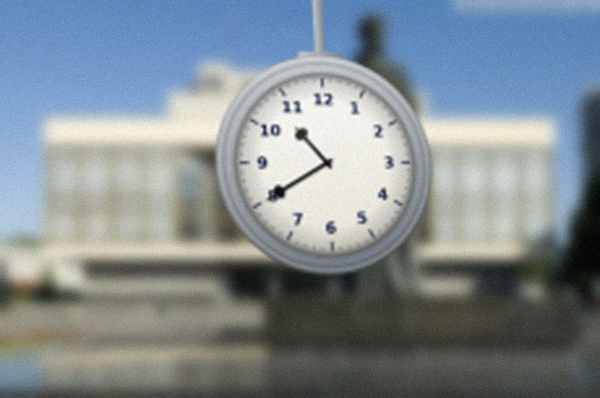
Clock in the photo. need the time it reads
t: 10:40
